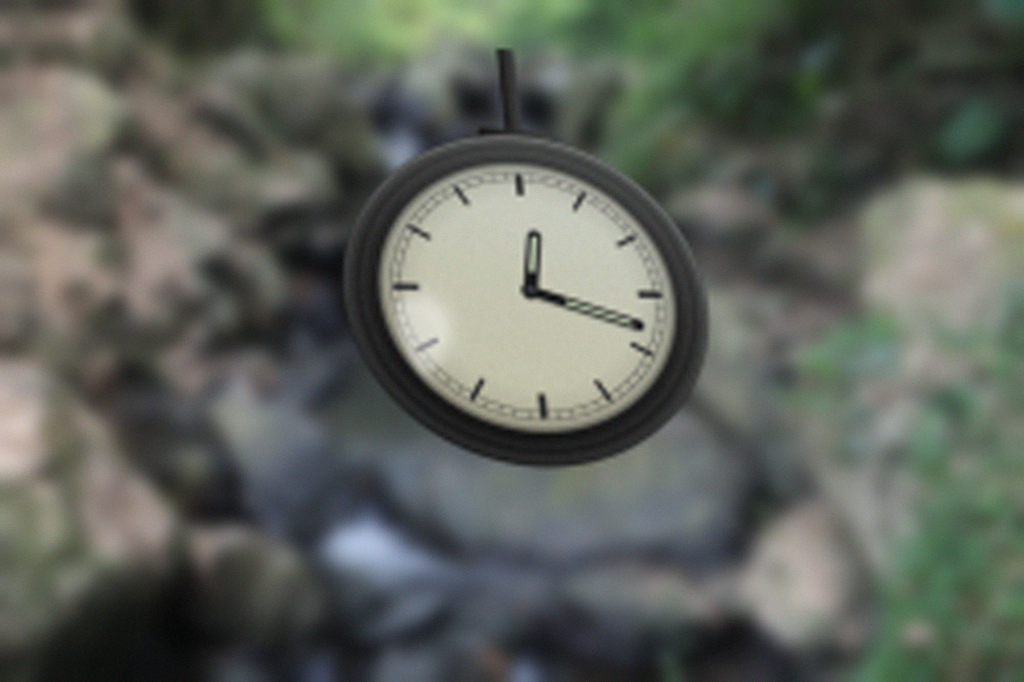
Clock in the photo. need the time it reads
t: 12:18
